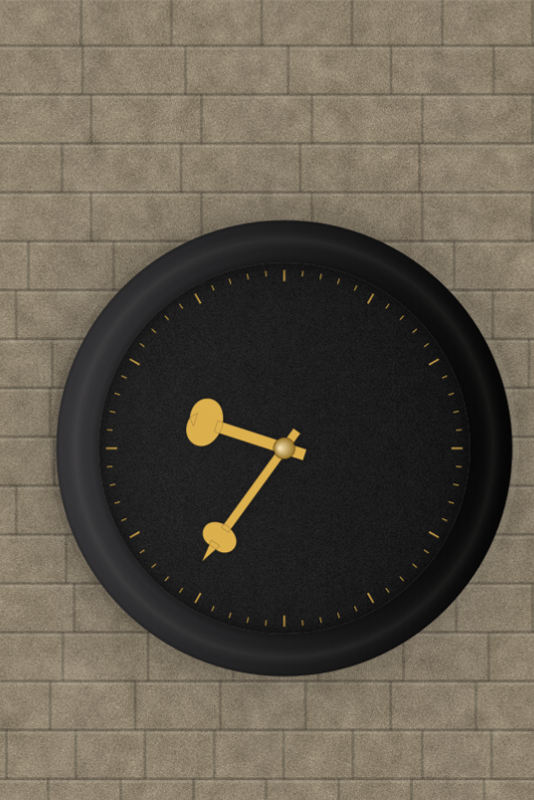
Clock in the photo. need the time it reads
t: 9:36
